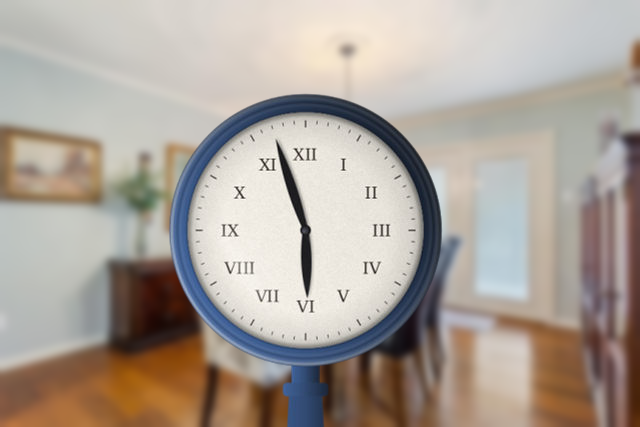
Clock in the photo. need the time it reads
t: 5:57
